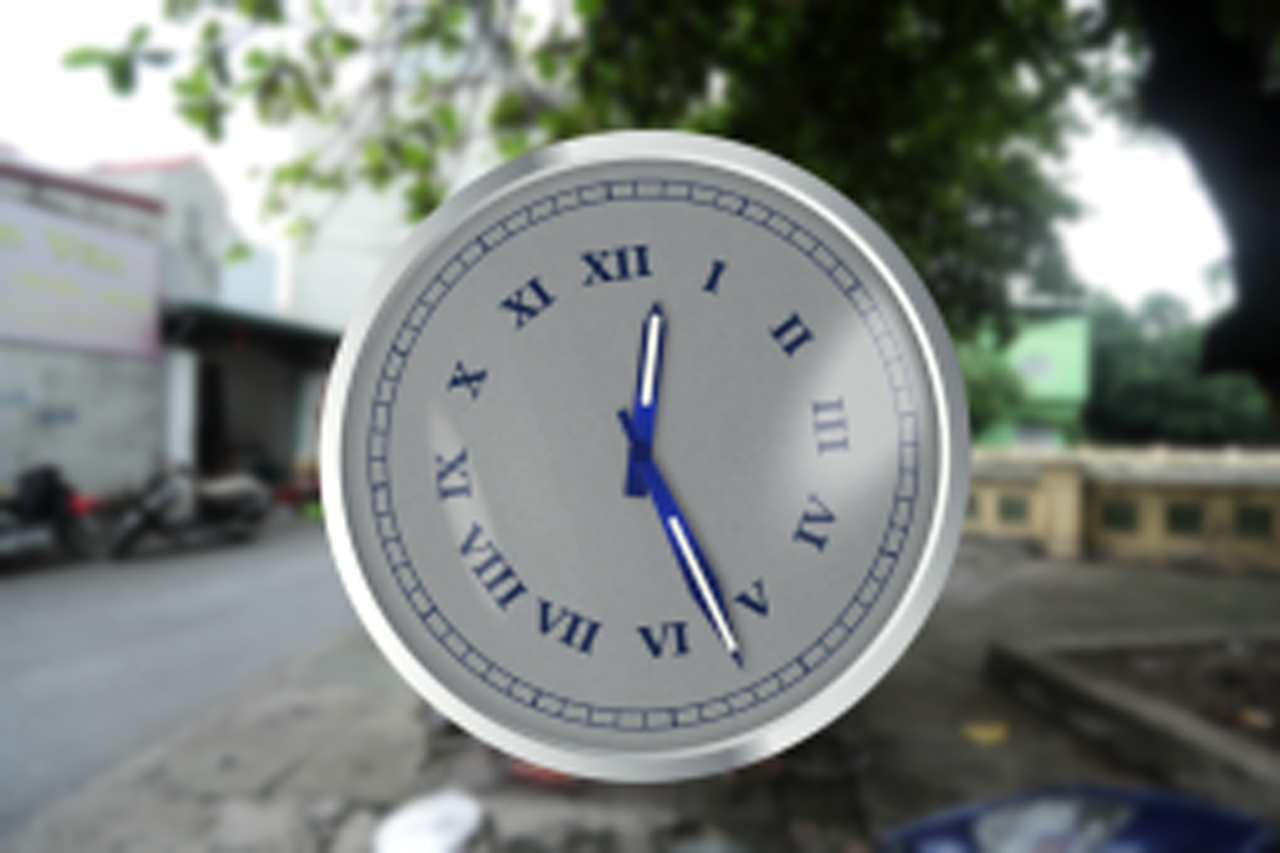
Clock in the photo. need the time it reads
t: 12:27
